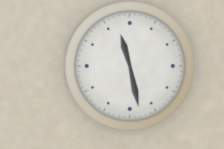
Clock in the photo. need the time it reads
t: 11:28
